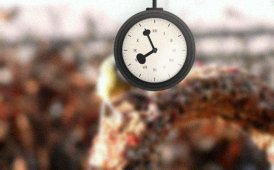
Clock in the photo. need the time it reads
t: 7:56
